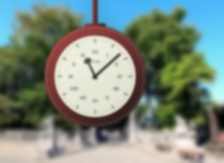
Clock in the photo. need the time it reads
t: 11:08
